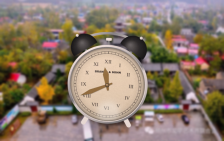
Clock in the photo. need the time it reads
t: 11:41
